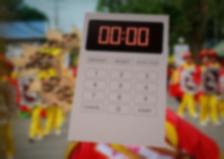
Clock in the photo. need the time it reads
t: 0:00
